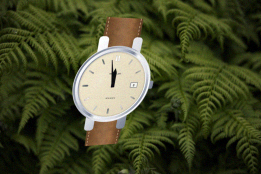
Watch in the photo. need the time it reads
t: 11:58
